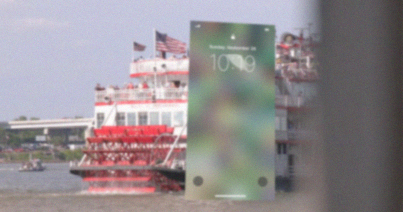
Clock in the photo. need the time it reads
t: 10:19
